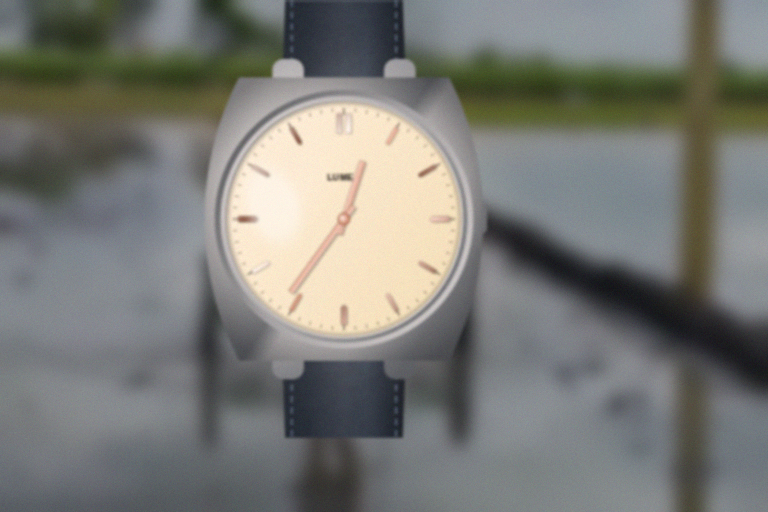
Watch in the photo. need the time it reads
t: 12:36
